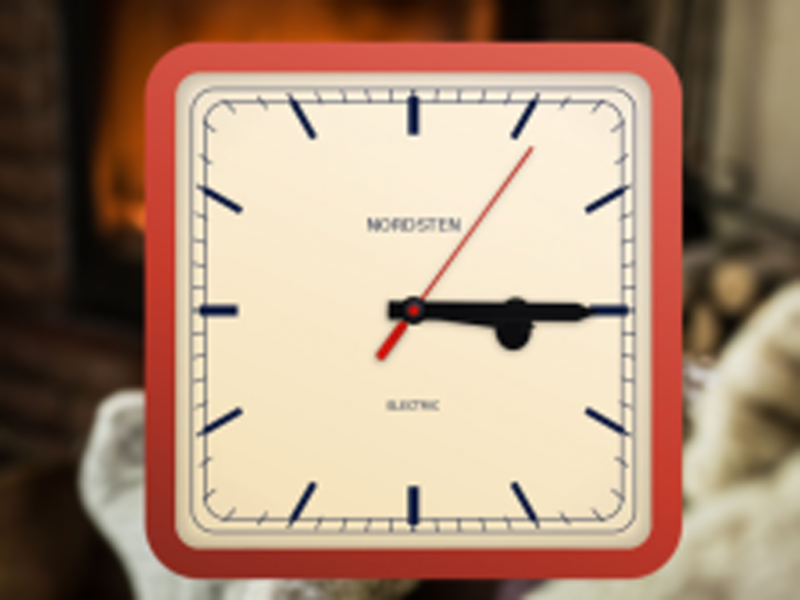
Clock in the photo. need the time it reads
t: 3:15:06
